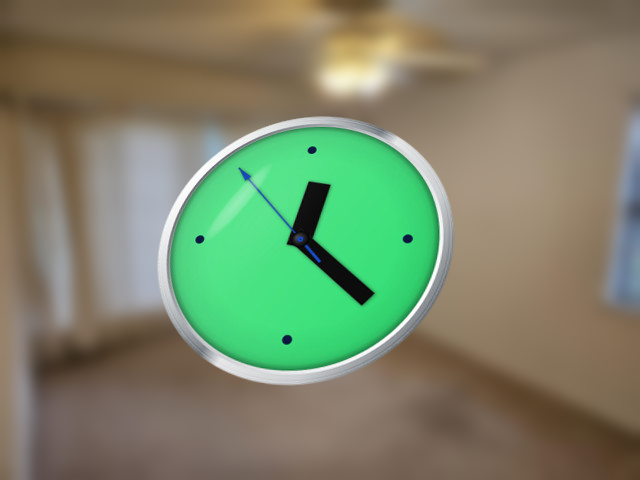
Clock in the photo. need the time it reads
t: 12:21:53
